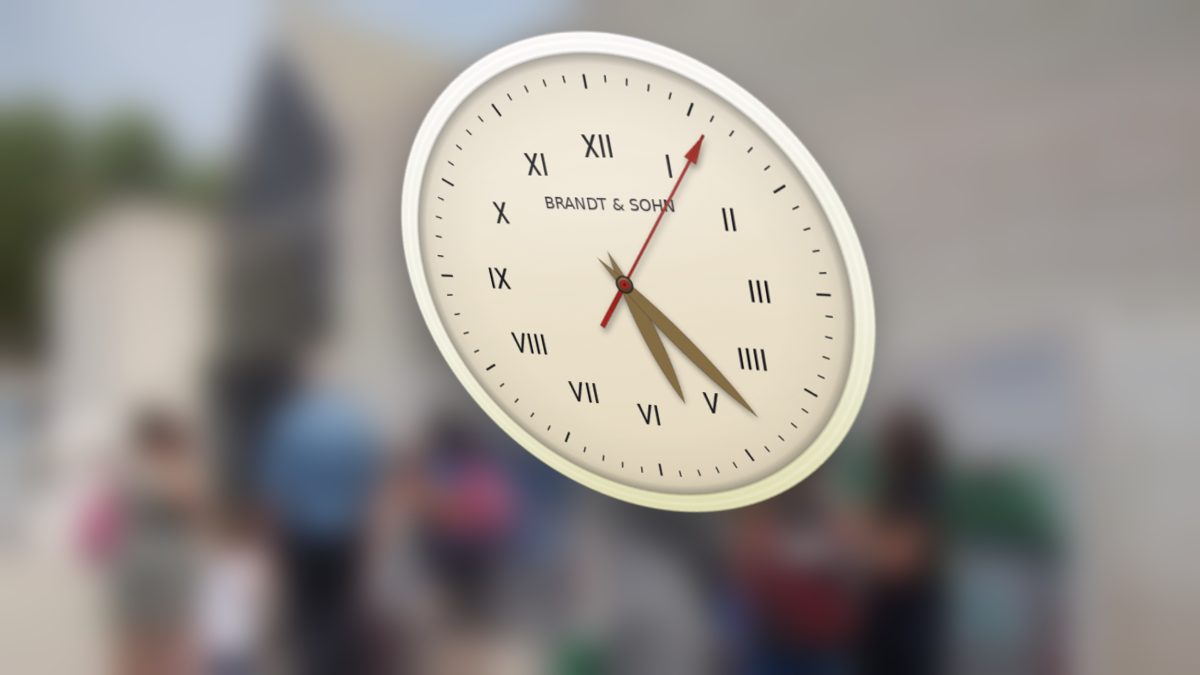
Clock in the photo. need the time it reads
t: 5:23:06
